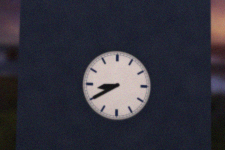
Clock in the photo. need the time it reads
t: 8:40
